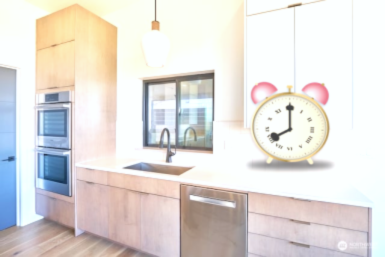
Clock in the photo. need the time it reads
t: 8:00
